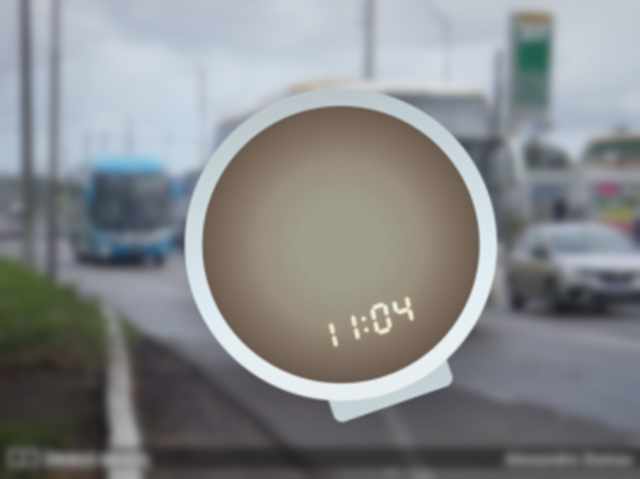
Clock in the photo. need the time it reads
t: 11:04
